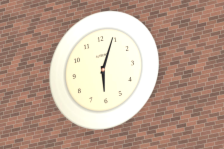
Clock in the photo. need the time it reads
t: 6:04
